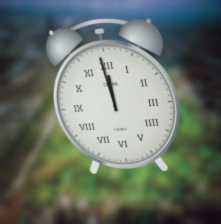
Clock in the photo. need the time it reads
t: 11:59
